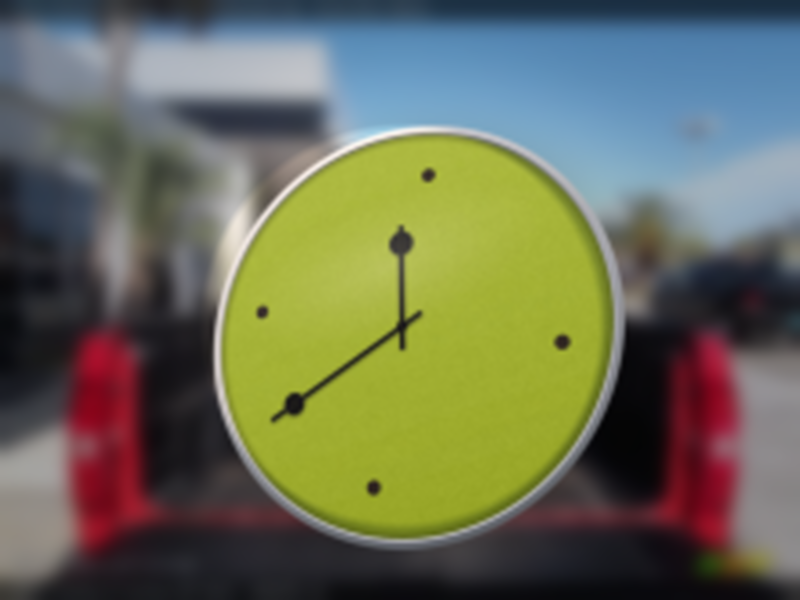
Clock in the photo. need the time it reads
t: 11:38
